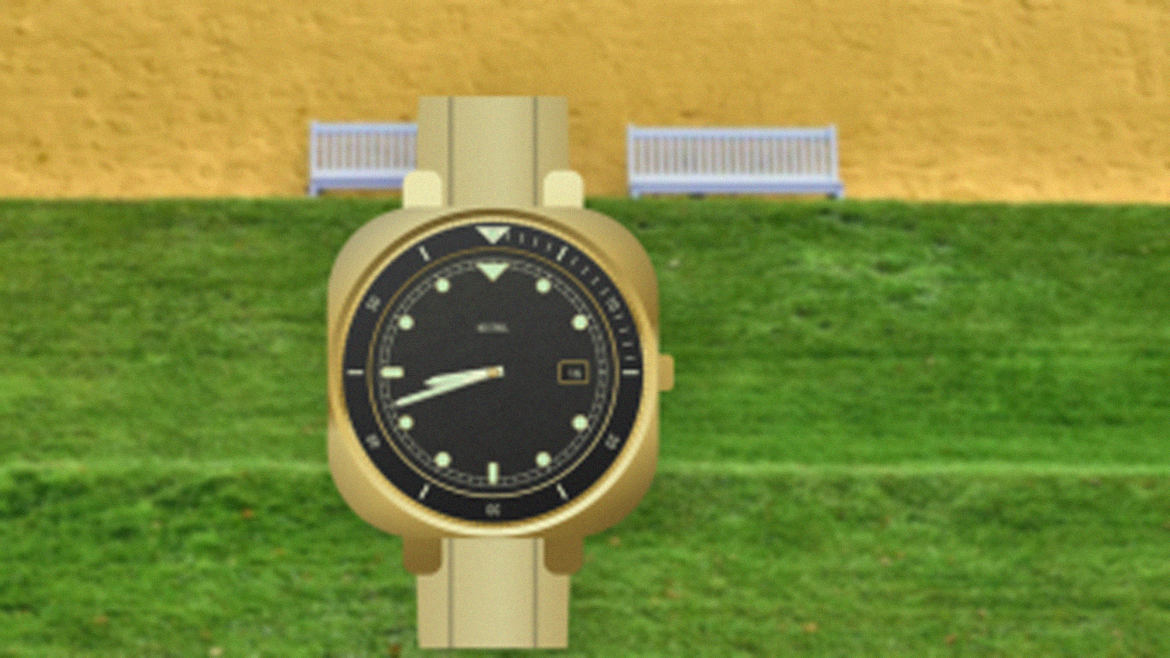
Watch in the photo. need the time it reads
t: 8:42
